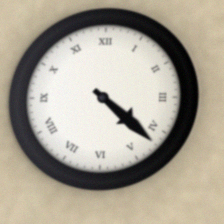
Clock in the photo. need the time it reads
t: 4:22
